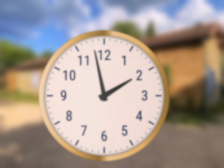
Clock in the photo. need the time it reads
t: 1:58
